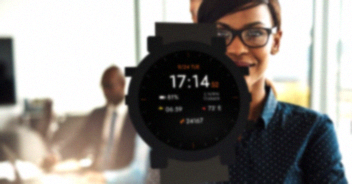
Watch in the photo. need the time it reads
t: 17:14
